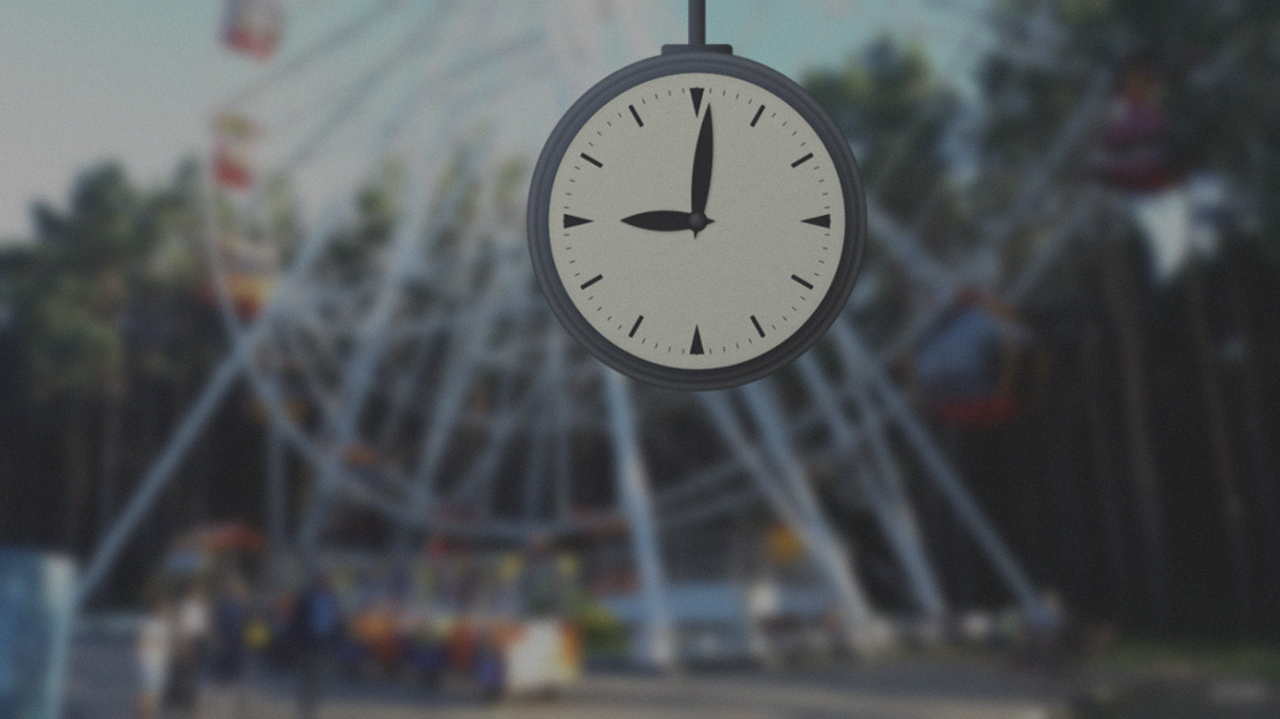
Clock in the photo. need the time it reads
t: 9:01
